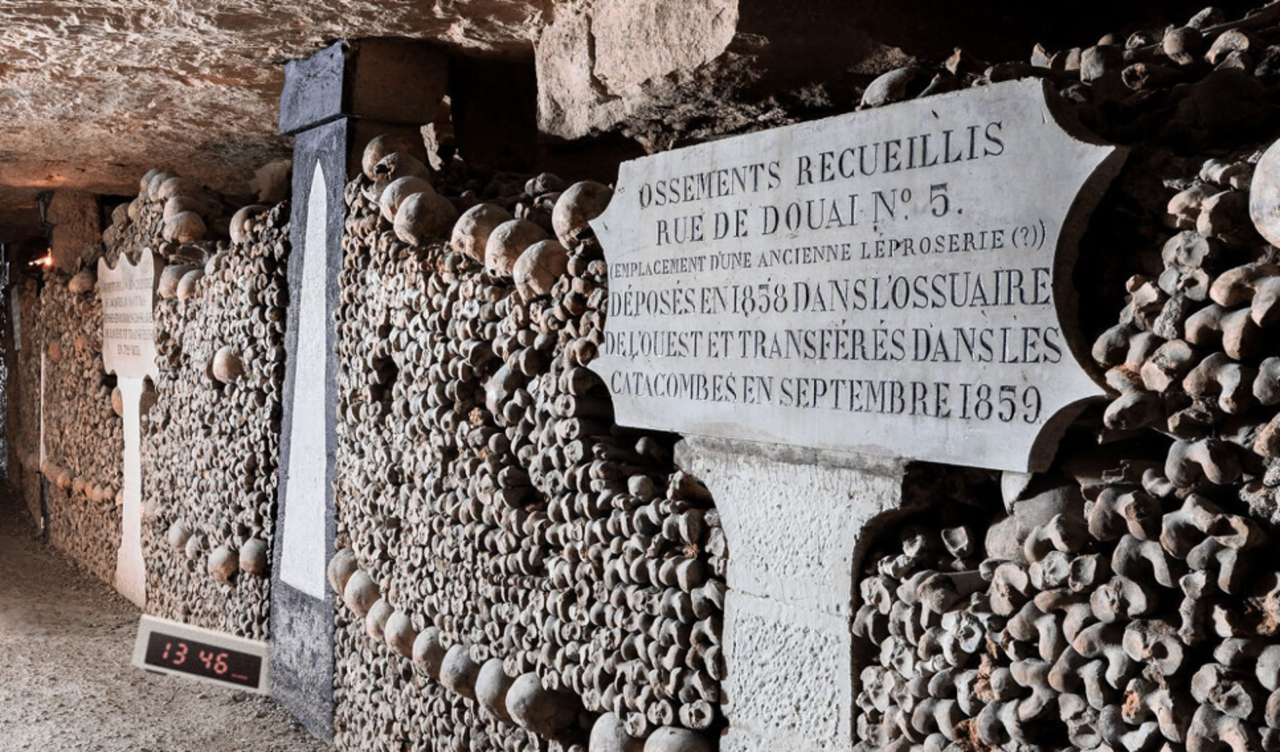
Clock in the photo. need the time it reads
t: 13:46
